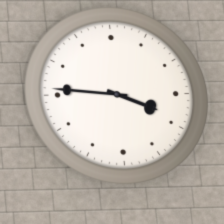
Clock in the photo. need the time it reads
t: 3:46
